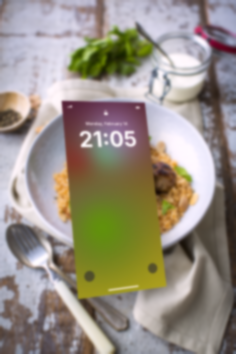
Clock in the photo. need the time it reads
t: 21:05
